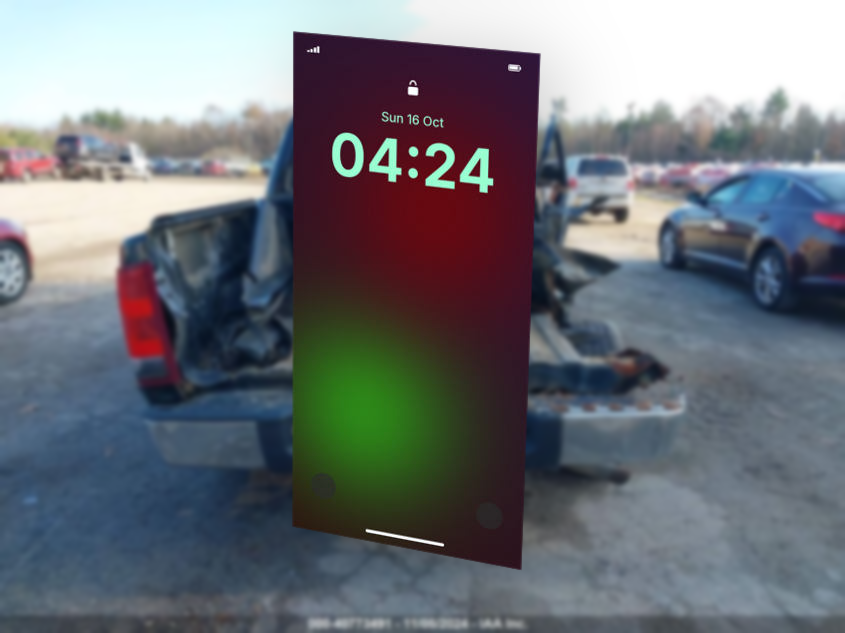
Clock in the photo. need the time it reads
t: 4:24
